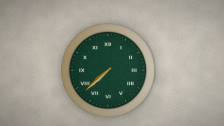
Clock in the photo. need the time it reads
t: 7:38
